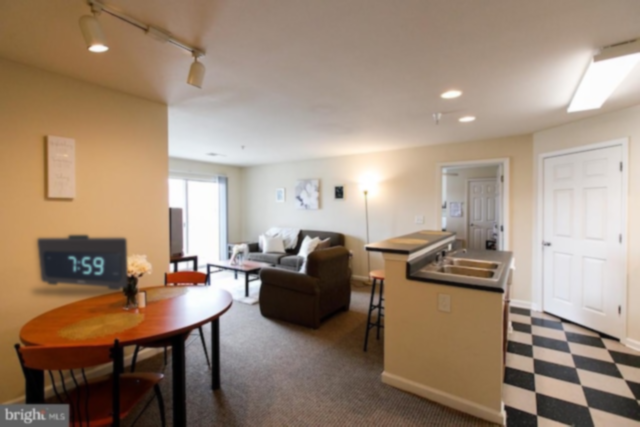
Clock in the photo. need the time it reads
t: 7:59
